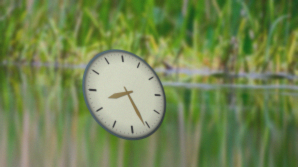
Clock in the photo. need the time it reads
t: 8:26
